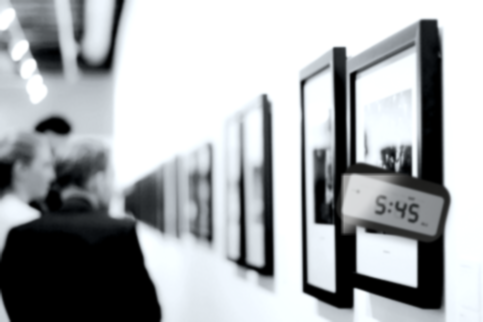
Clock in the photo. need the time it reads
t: 5:45
